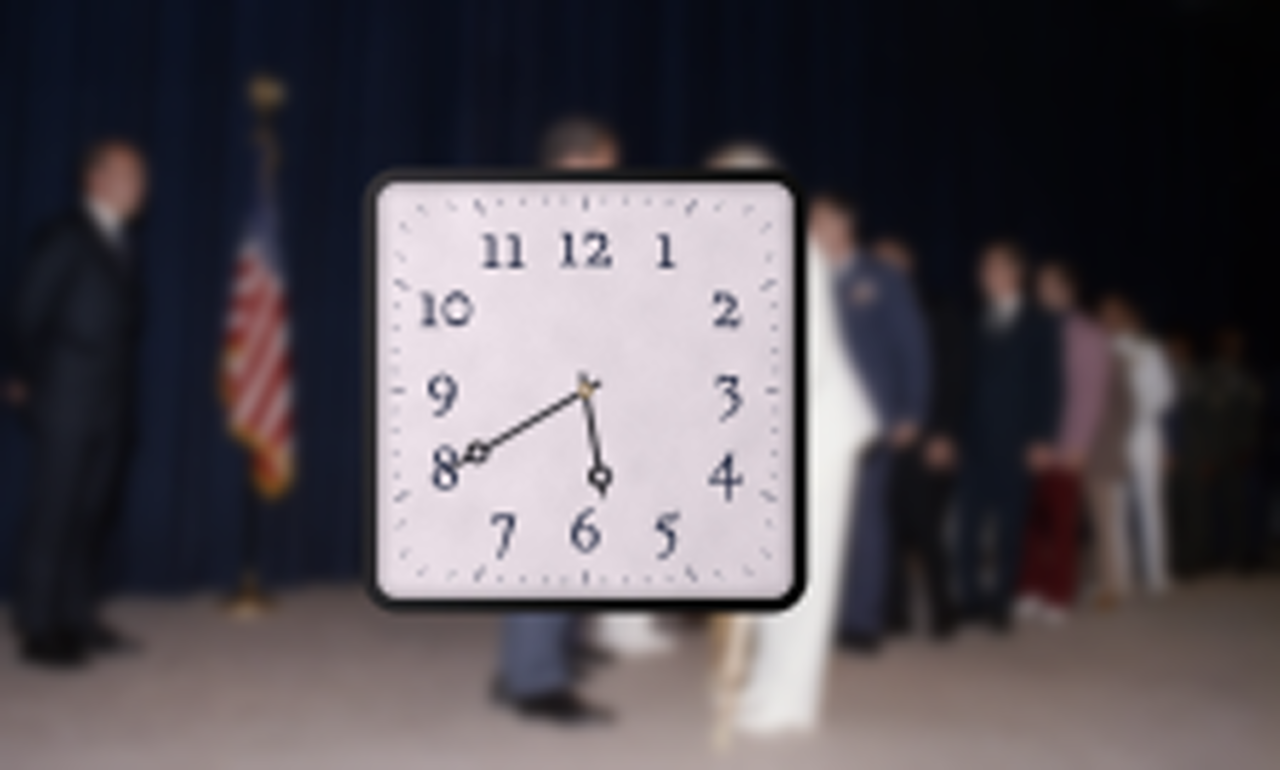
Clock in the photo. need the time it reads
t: 5:40
